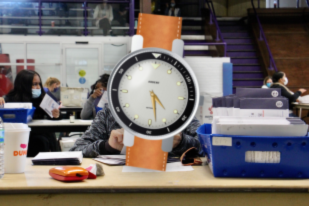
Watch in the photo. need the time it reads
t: 4:28
